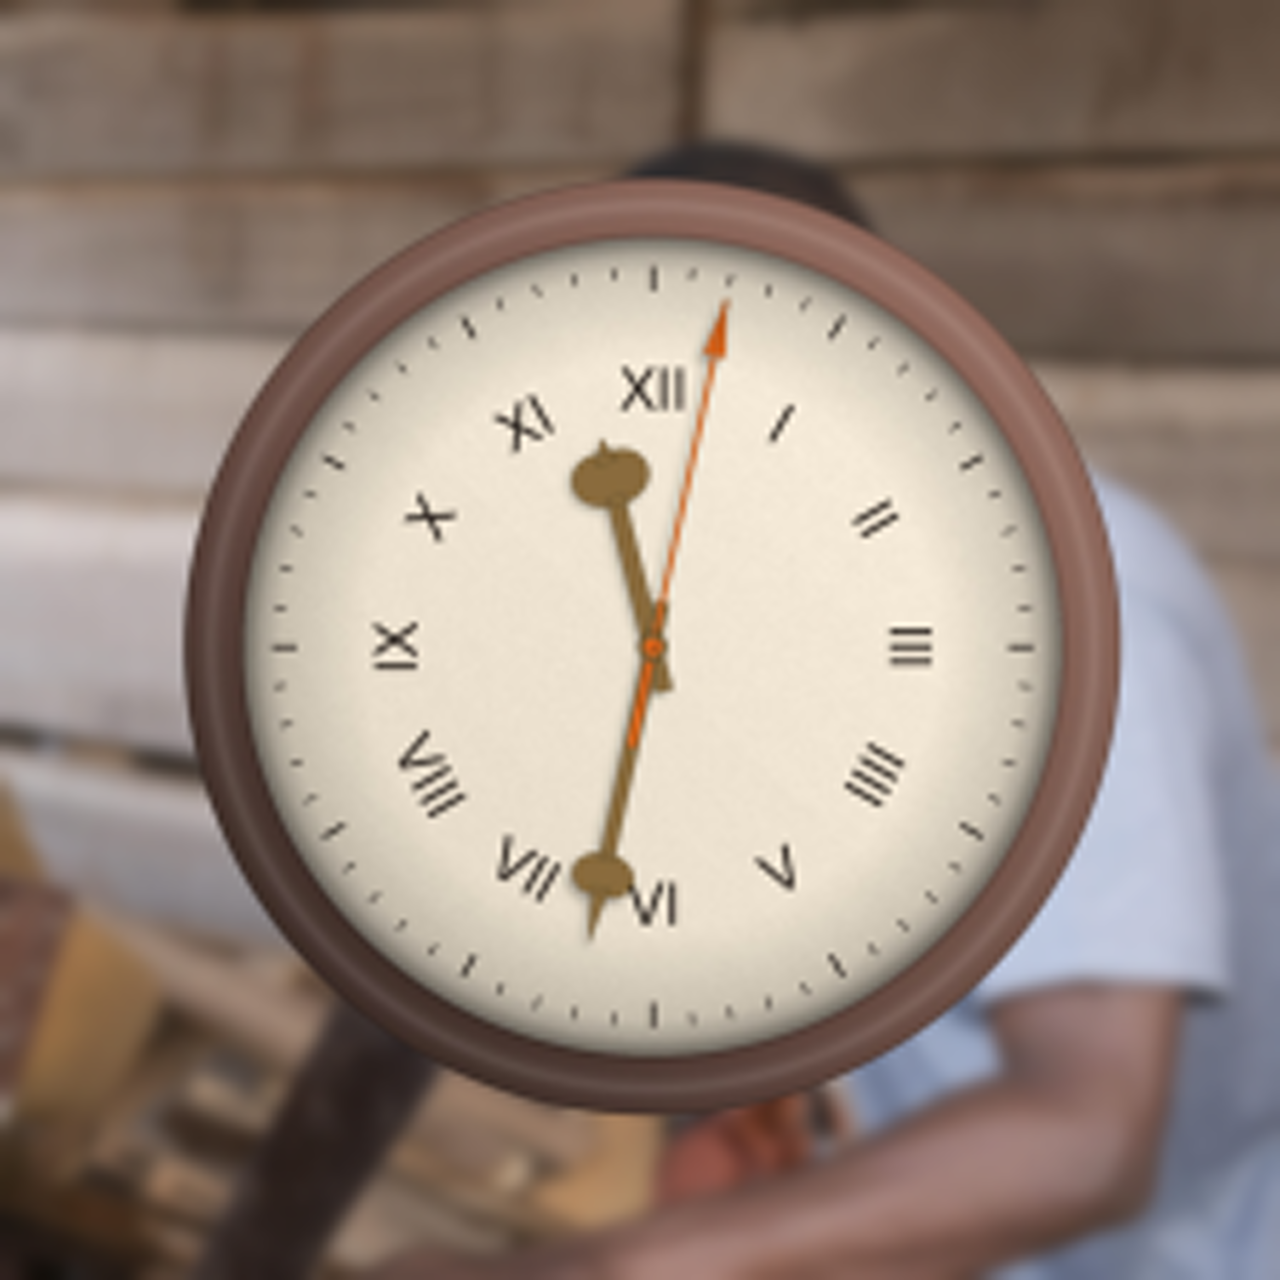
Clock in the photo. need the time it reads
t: 11:32:02
